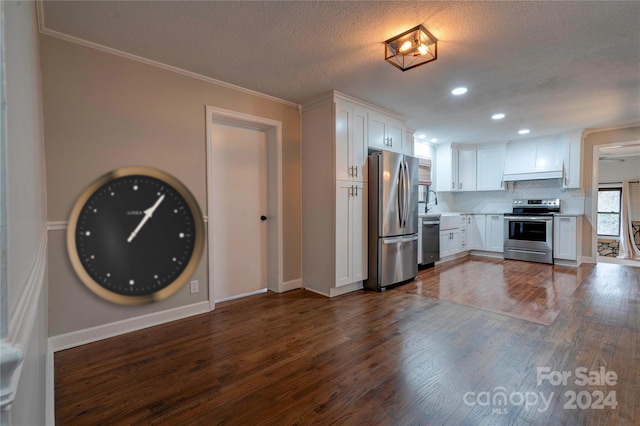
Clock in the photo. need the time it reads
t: 1:06
